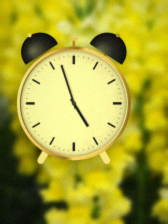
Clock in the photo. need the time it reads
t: 4:57
